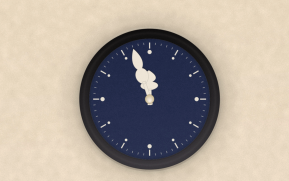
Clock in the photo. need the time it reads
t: 11:57
